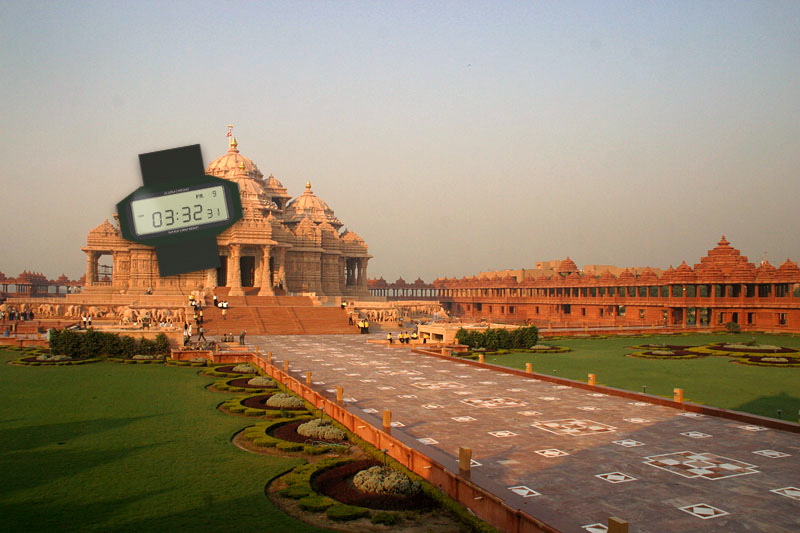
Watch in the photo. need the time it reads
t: 3:32:31
